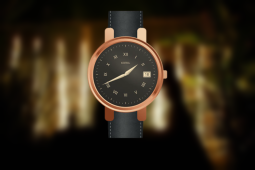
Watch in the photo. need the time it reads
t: 1:41
